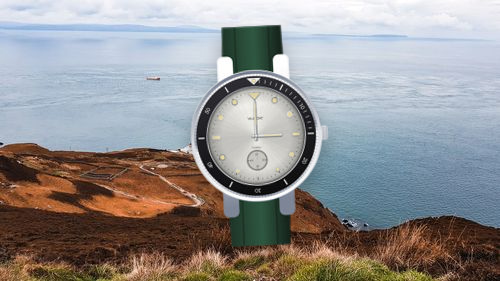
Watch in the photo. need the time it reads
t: 3:00
